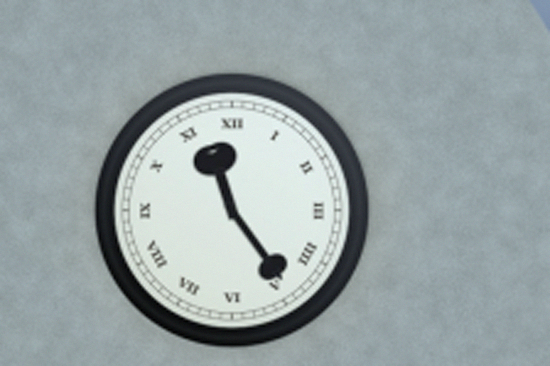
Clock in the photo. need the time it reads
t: 11:24
